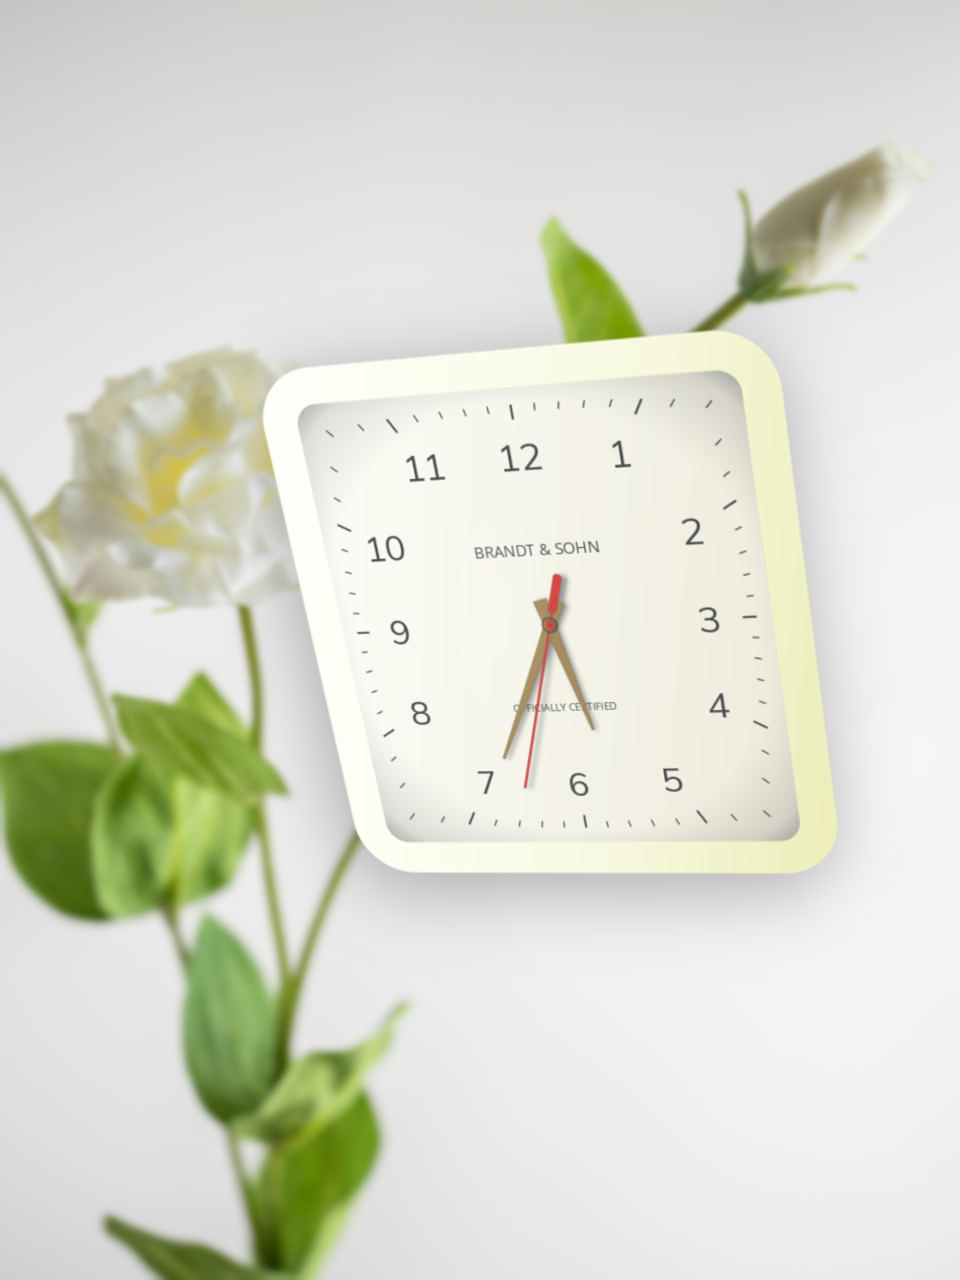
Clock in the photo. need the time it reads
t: 5:34:33
